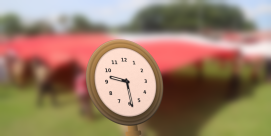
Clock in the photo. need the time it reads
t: 9:29
